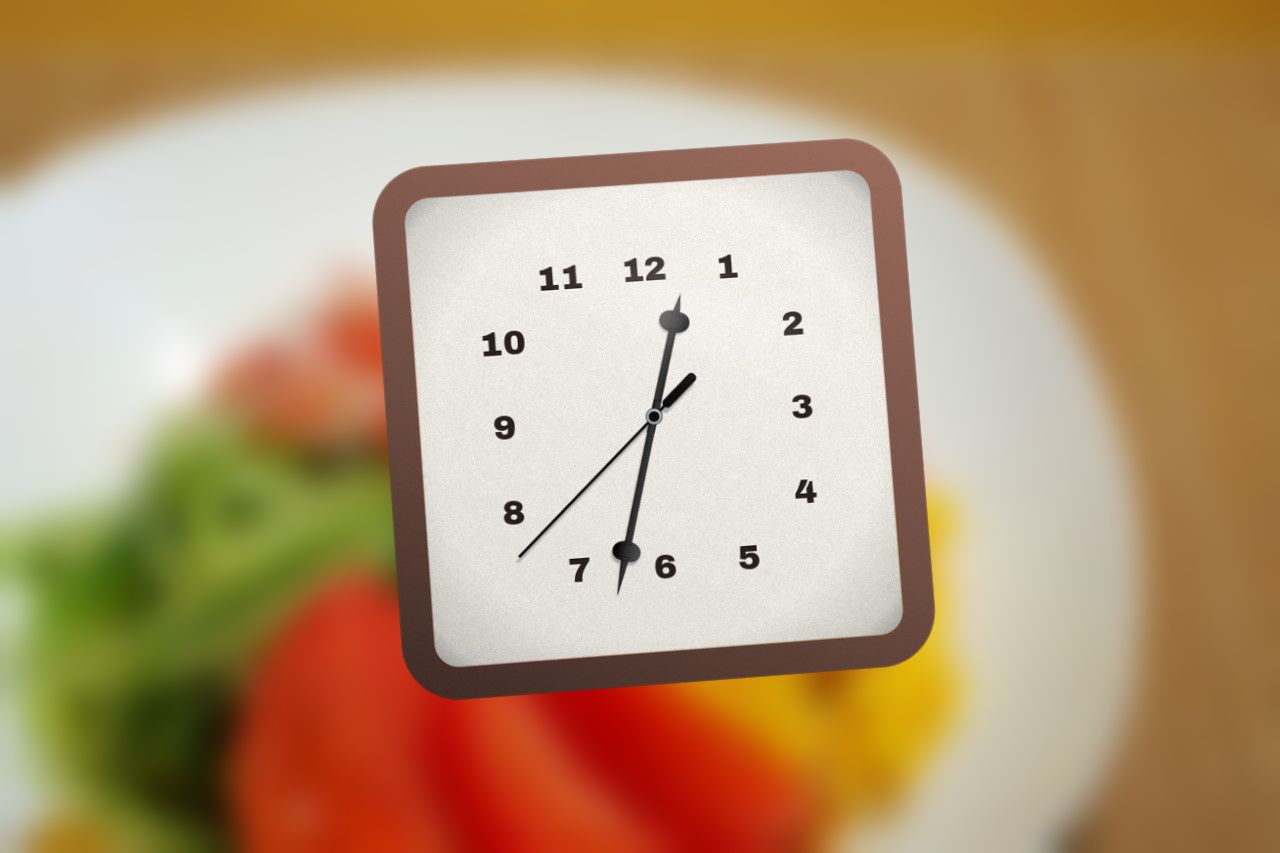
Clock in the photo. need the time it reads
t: 12:32:38
